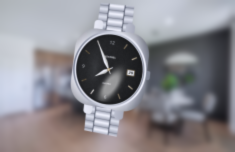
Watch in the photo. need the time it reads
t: 7:55
